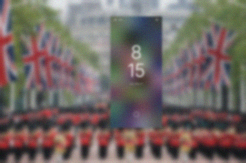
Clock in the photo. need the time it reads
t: 8:15
